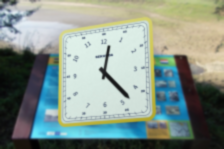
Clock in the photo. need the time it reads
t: 12:23
